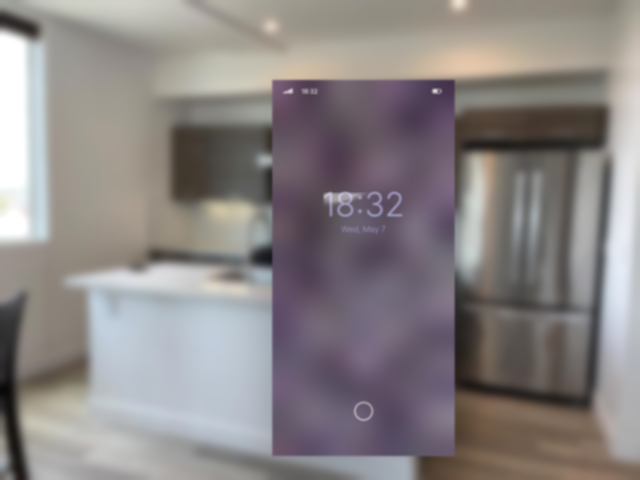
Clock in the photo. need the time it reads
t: 18:32
